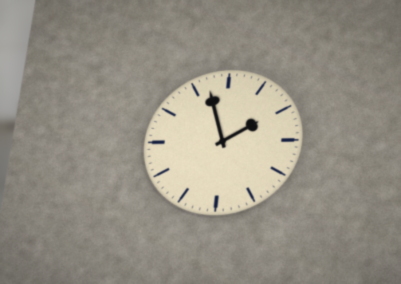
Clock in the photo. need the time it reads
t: 1:57
